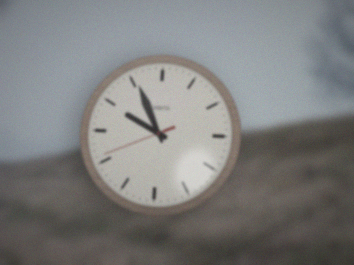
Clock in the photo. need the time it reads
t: 9:55:41
